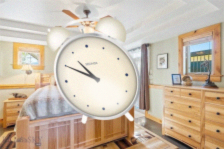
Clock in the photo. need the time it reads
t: 10:50
